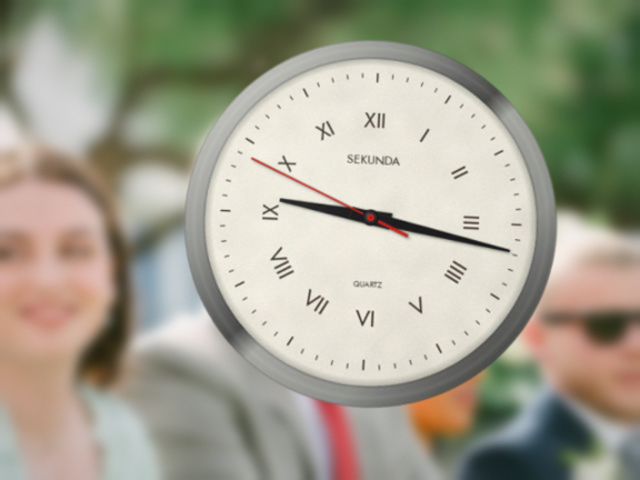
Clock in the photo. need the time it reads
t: 9:16:49
